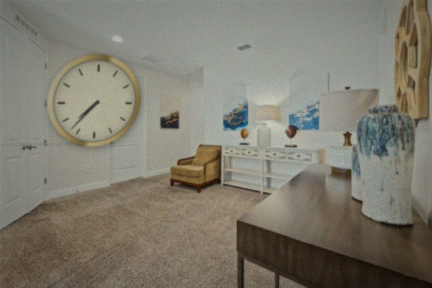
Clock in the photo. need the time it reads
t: 7:37
